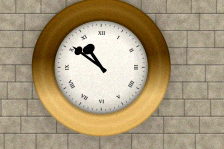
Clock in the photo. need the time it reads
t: 10:51
